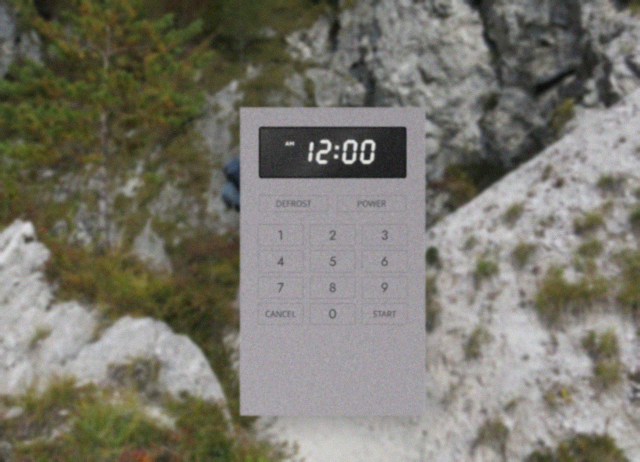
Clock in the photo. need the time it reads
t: 12:00
